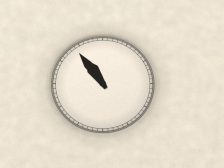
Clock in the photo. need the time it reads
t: 10:54
